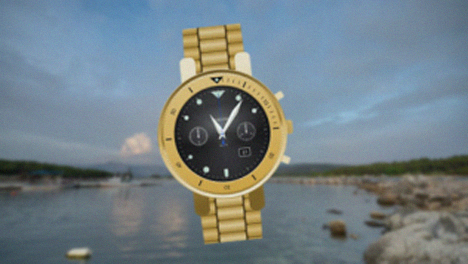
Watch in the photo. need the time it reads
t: 11:06
